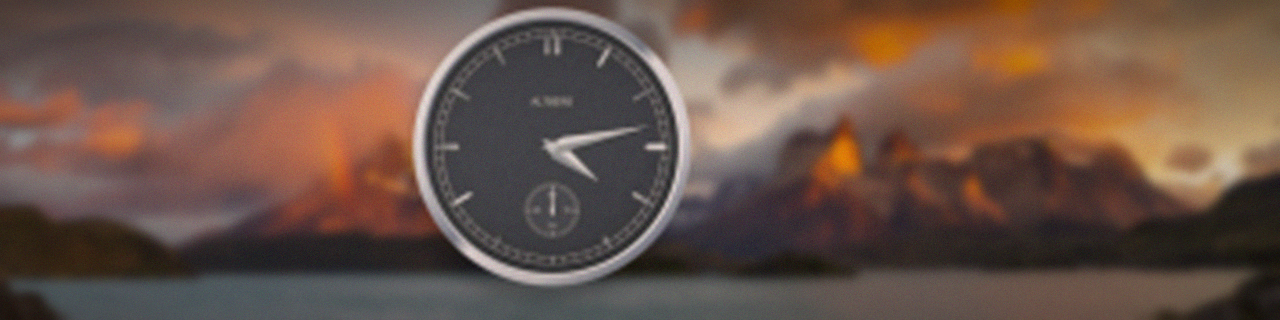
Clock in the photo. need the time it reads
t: 4:13
